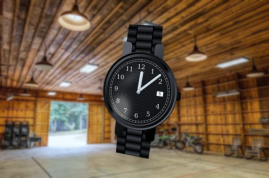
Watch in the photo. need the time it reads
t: 12:08
